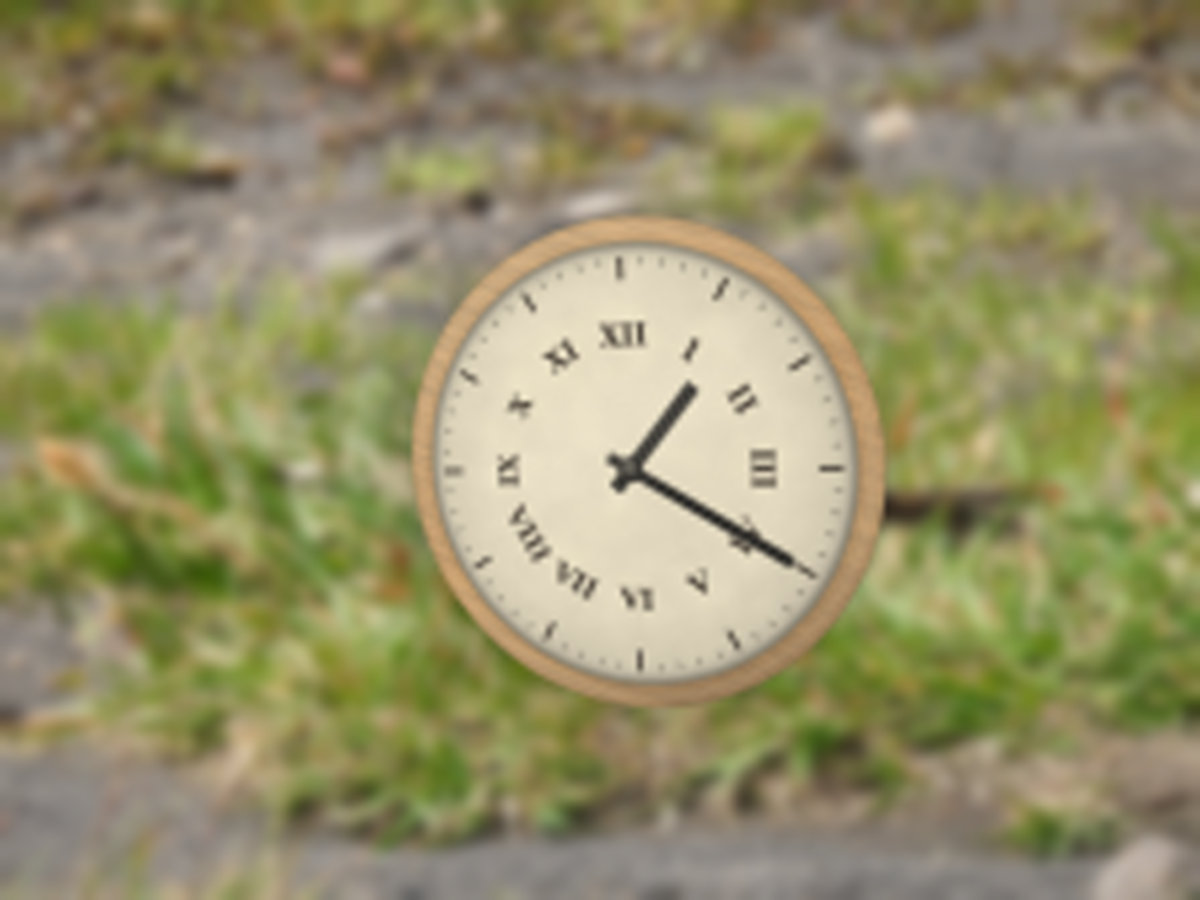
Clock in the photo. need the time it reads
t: 1:20
